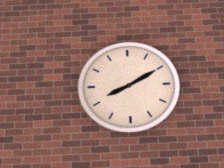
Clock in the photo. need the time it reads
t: 8:10
